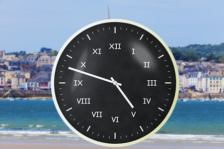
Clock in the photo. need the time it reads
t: 4:48
